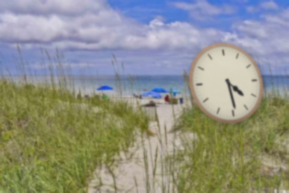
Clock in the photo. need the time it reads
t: 4:29
